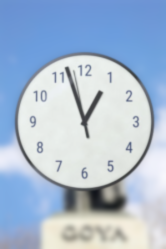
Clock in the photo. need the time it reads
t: 12:56:58
